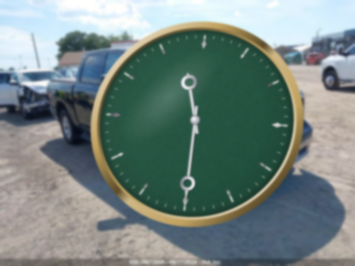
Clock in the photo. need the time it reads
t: 11:30
